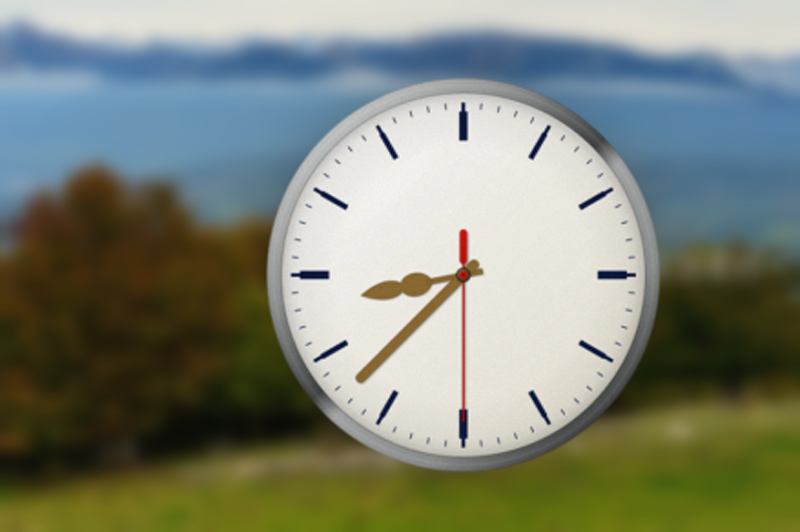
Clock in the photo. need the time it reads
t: 8:37:30
